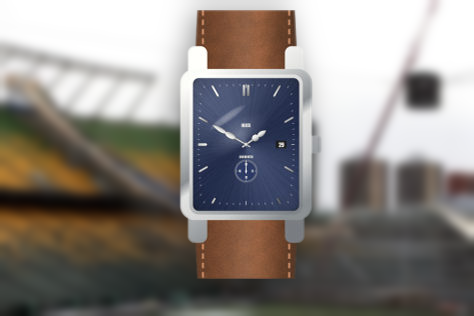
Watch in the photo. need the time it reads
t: 1:50
